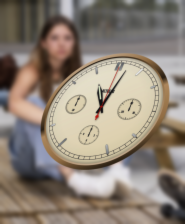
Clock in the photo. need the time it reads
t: 11:02
